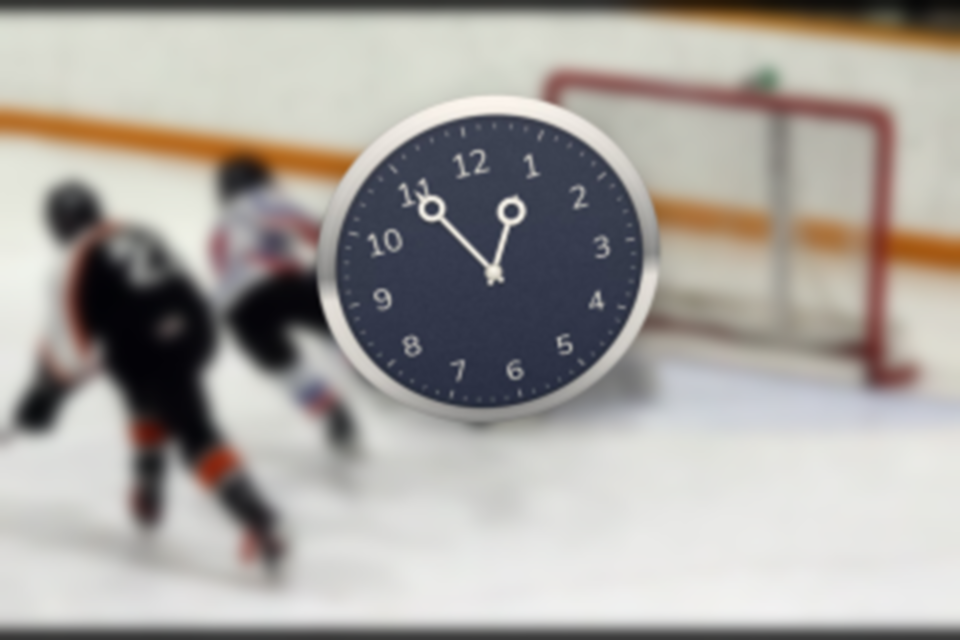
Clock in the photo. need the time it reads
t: 12:55
